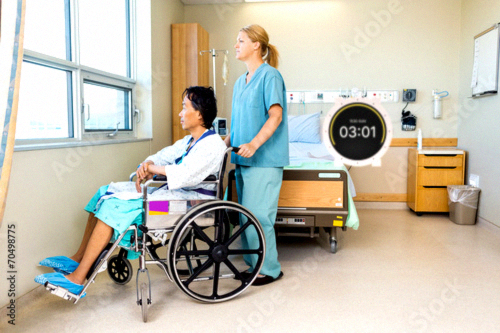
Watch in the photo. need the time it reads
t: 3:01
